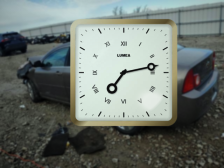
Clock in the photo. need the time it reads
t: 7:13
